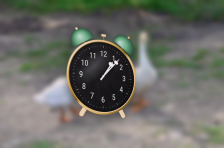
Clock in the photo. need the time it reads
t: 1:07
